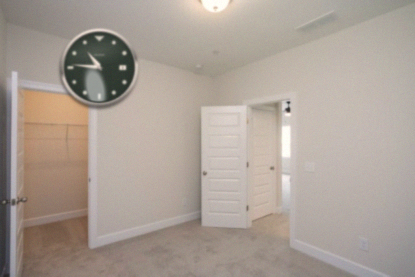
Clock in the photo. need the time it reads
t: 10:46
